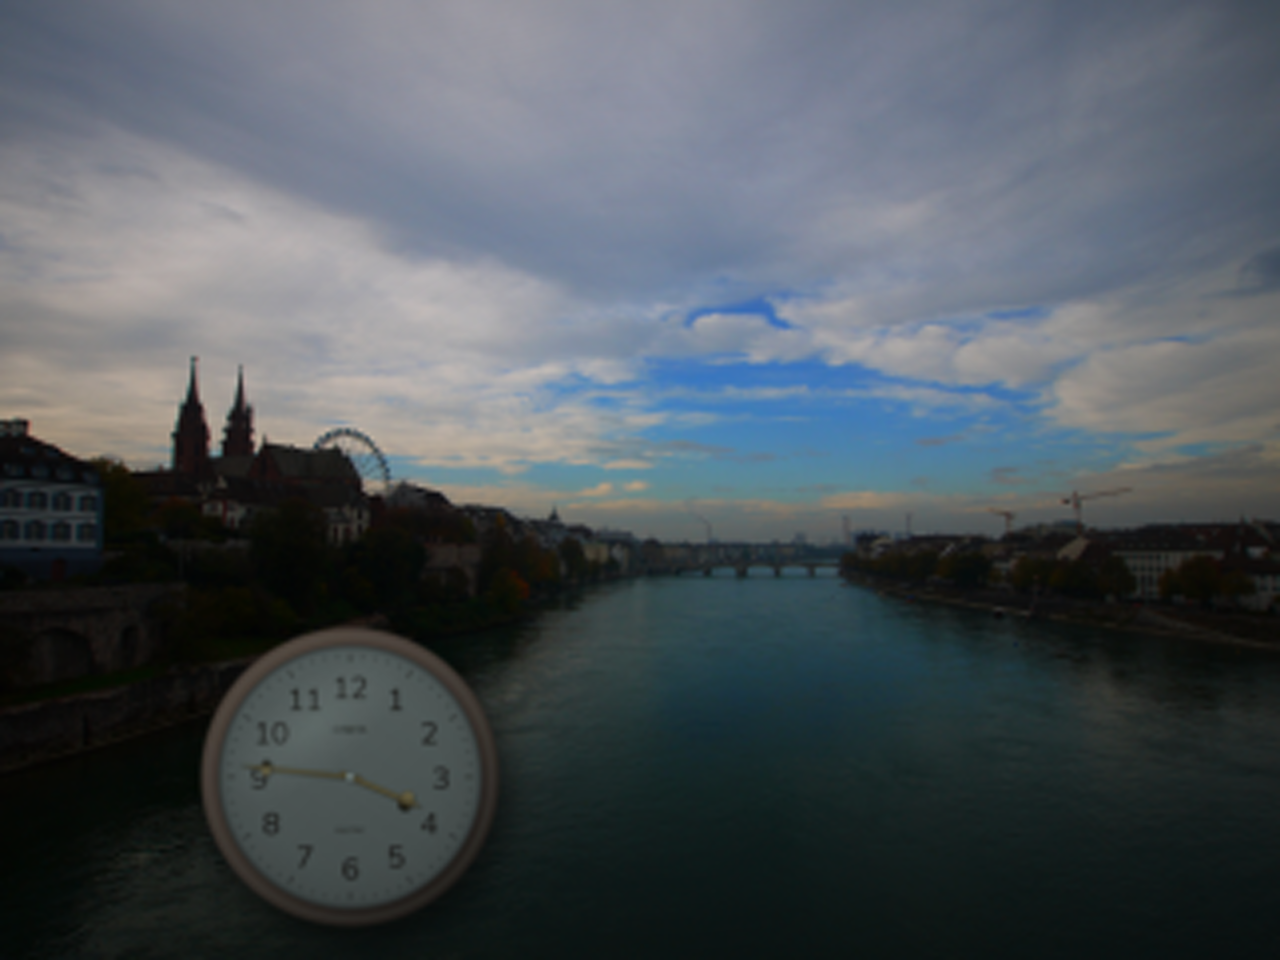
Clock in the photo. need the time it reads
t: 3:46
